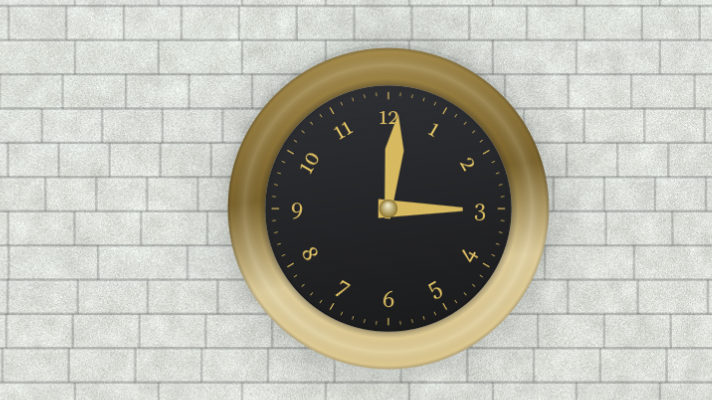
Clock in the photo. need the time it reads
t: 3:01
